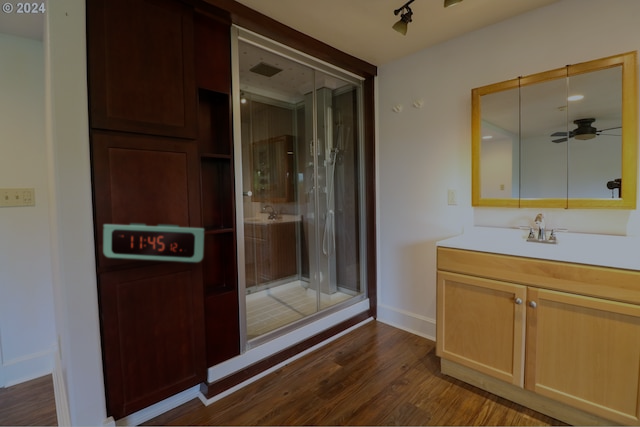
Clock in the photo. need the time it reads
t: 11:45
